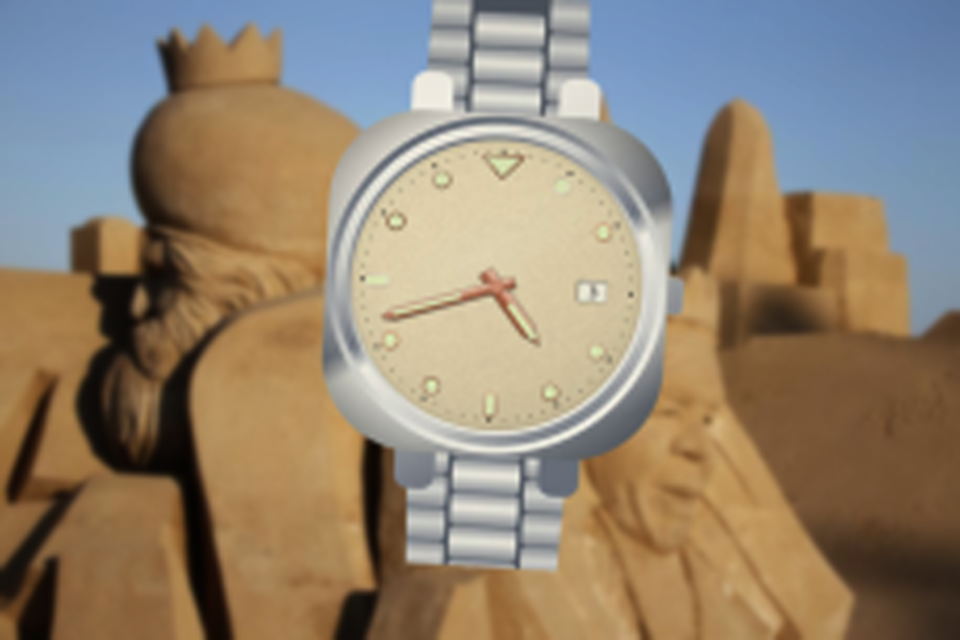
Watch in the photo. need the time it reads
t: 4:42
